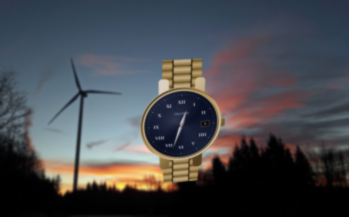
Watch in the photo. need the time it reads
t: 12:33
